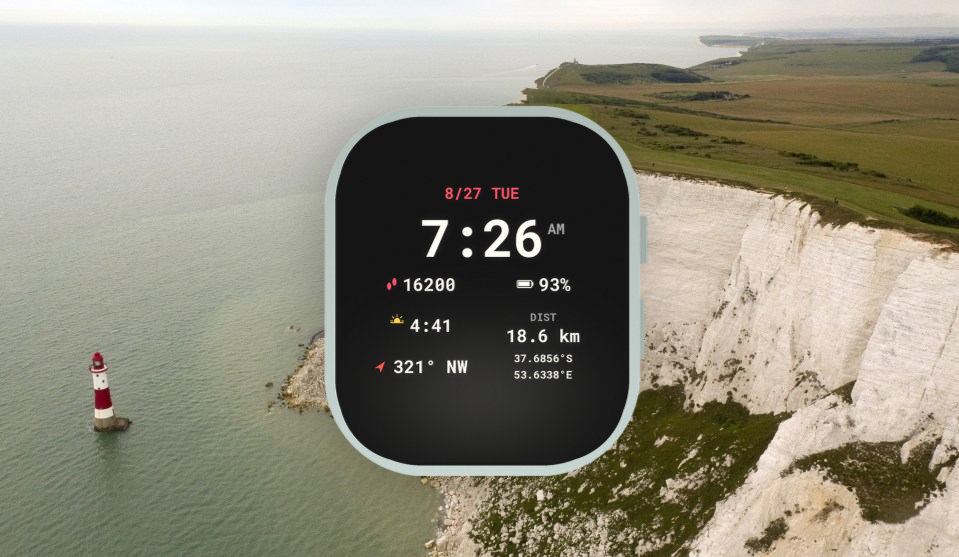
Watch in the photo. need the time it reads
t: 7:26
